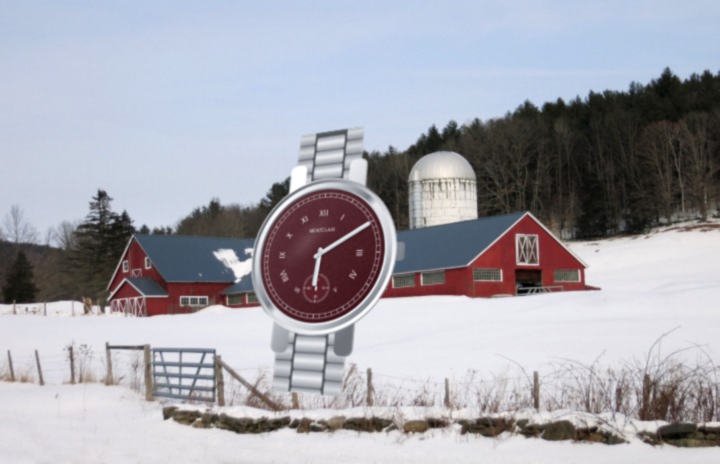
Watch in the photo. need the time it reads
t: 6:10
